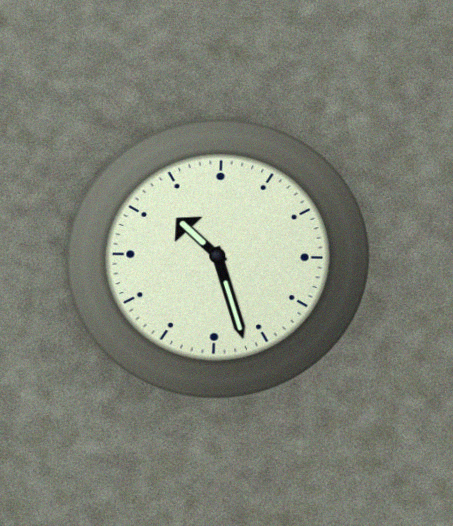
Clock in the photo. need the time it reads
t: 10:27
